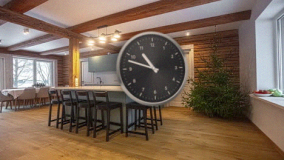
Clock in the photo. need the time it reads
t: 10:48
